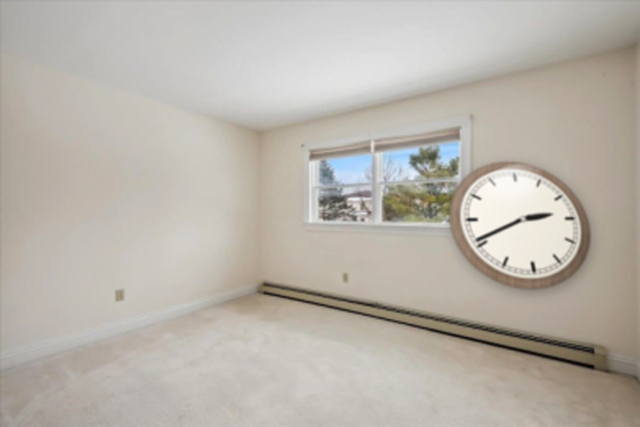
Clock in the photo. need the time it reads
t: 2:41
